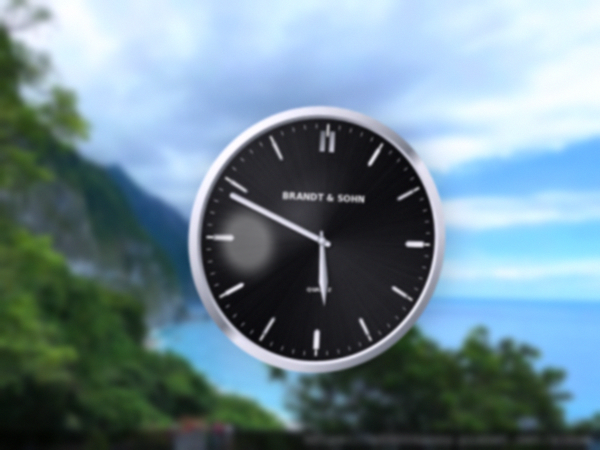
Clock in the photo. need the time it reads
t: 5:49
